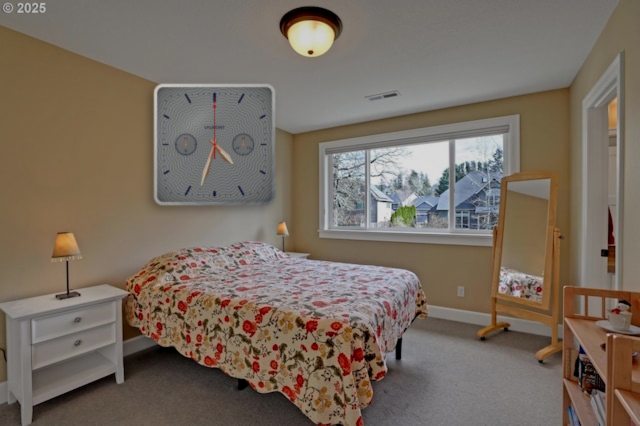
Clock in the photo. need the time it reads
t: 4:33
